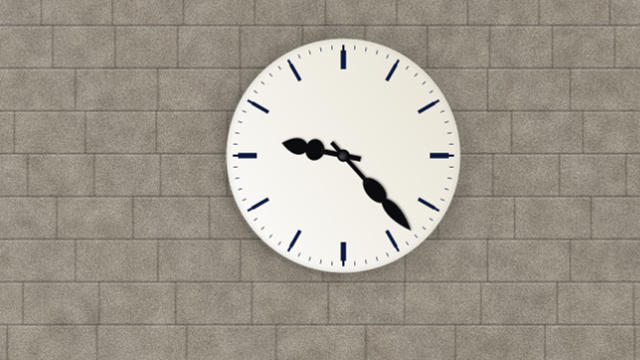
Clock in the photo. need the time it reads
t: 9:23
